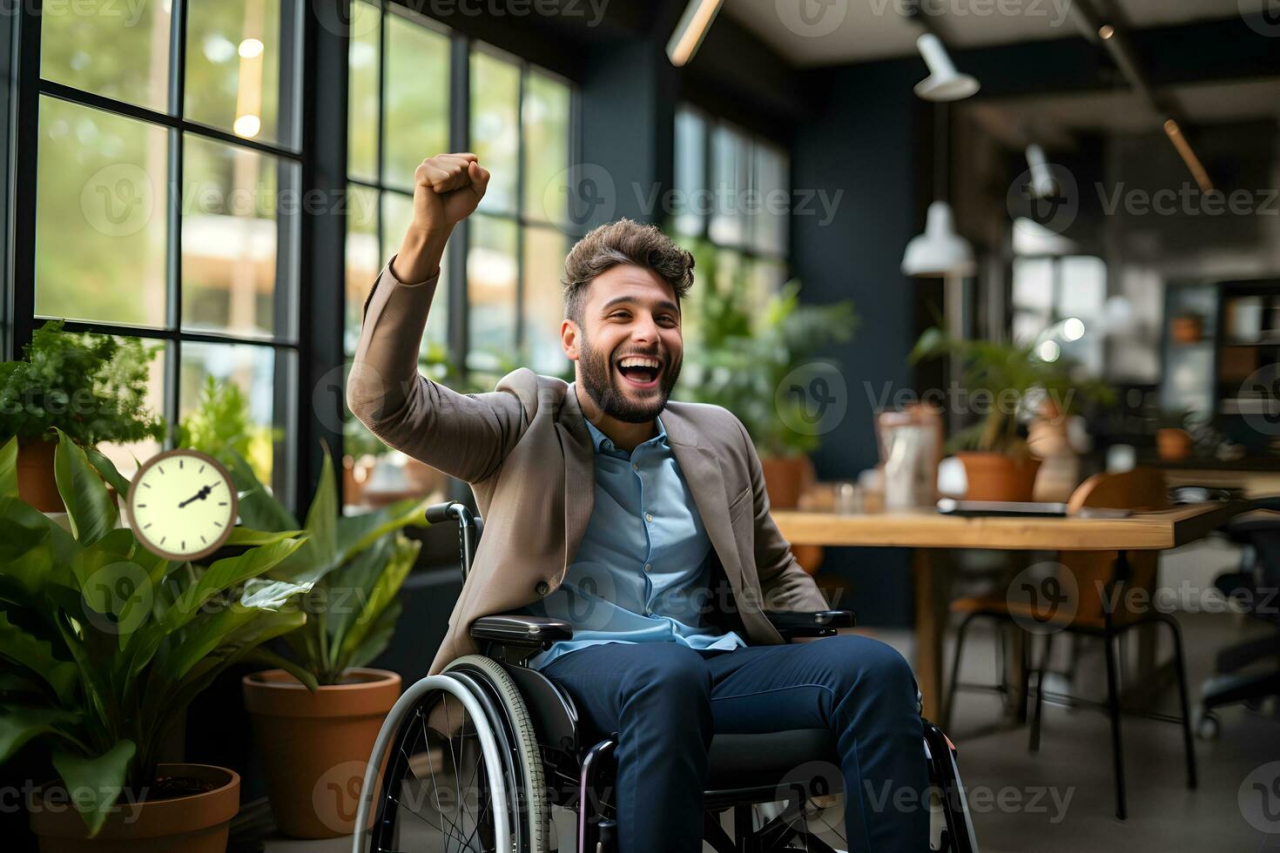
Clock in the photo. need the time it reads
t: 2:10
